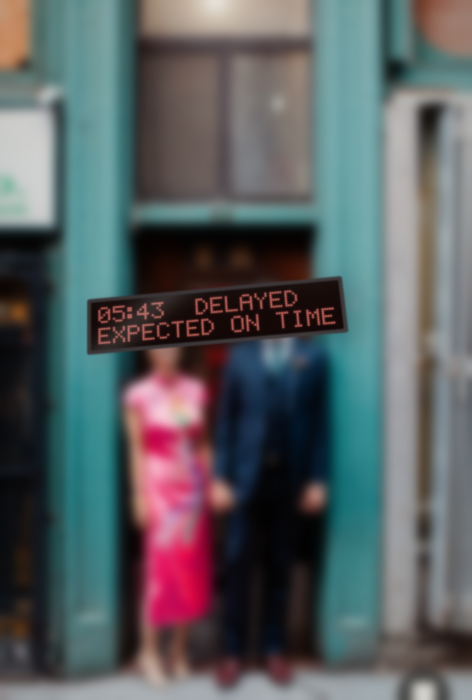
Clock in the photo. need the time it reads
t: 5:43
